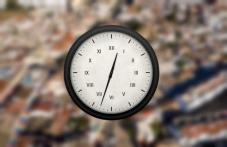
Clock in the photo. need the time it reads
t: 12:33
